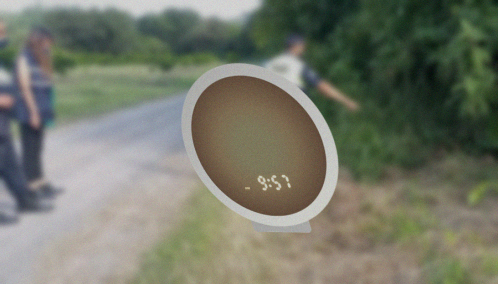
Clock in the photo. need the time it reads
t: 9:57
